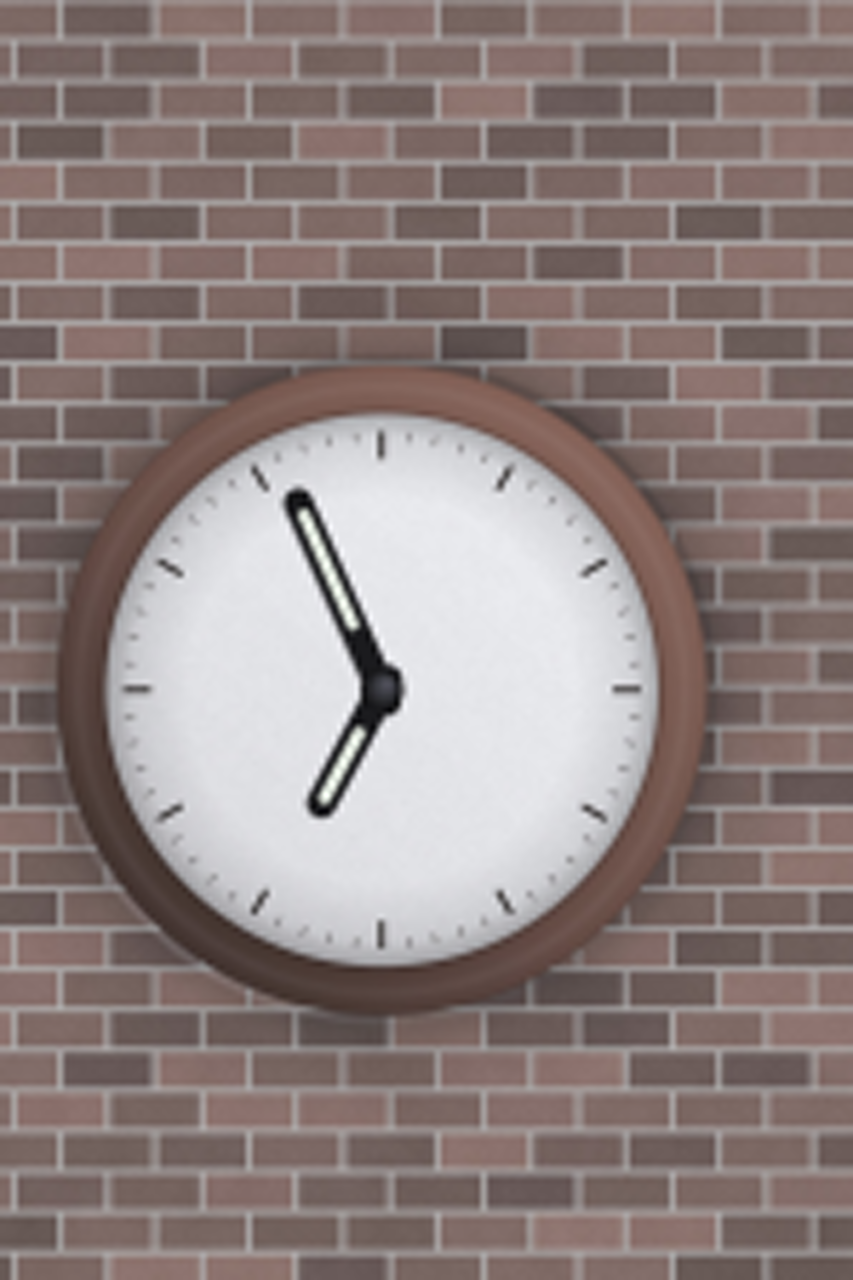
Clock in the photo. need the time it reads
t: 6:56
